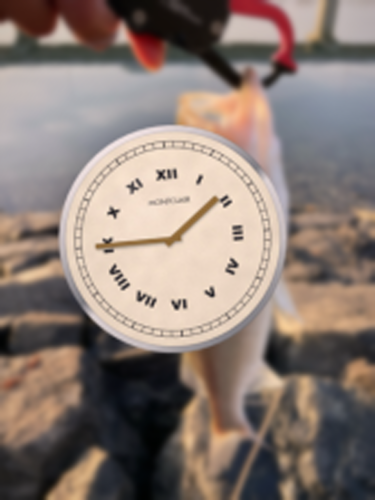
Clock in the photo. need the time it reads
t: 1:45
